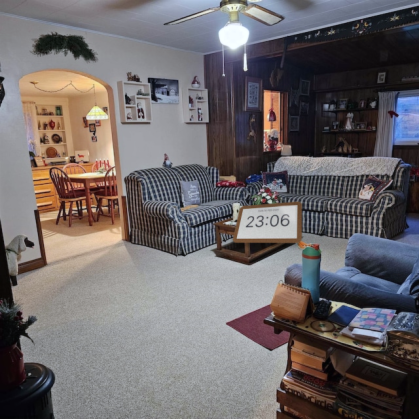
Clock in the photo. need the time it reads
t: 23:06
